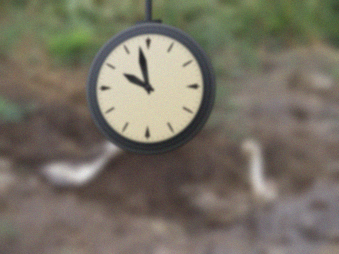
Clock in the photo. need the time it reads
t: 9:58
